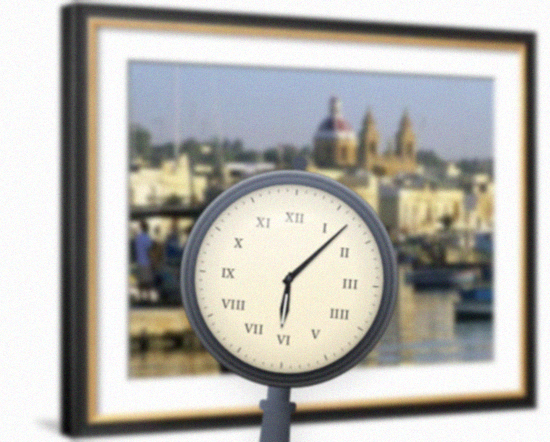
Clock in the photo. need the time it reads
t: 6:07
